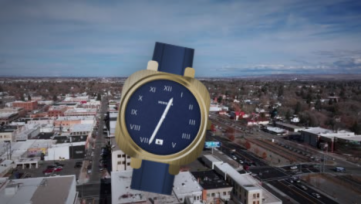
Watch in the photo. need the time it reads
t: 12:33
